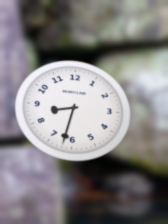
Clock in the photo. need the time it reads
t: 8:32
